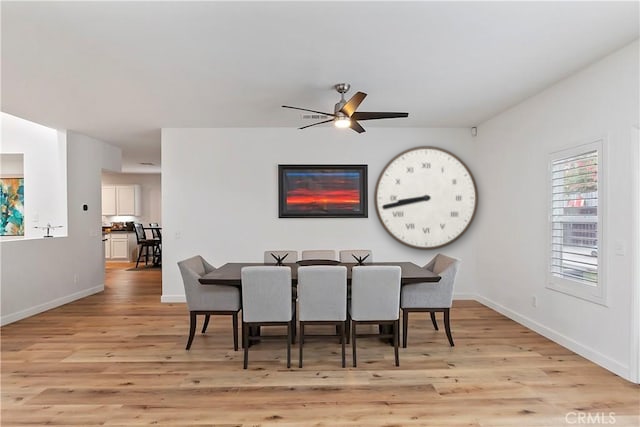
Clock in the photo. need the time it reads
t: 8:43
